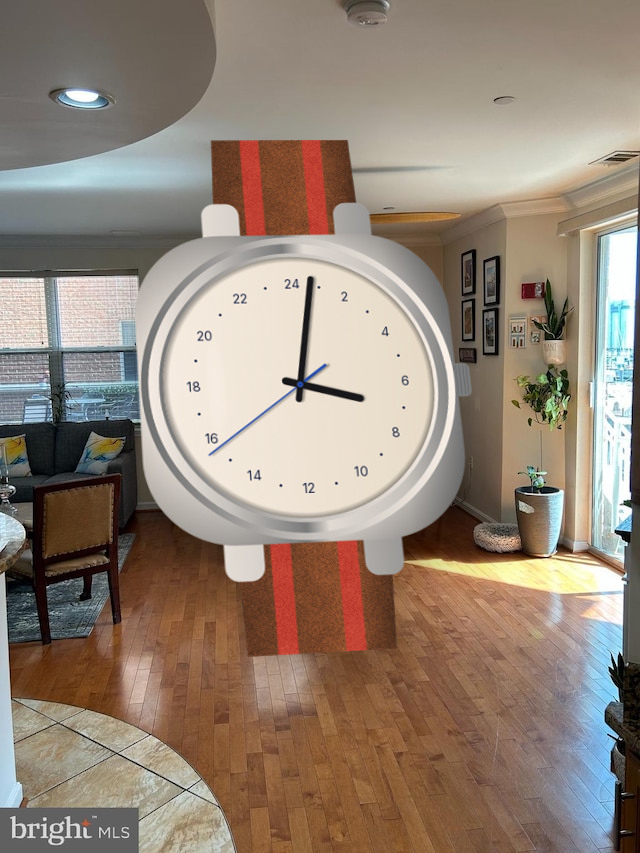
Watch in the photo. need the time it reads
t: 7:01:39
